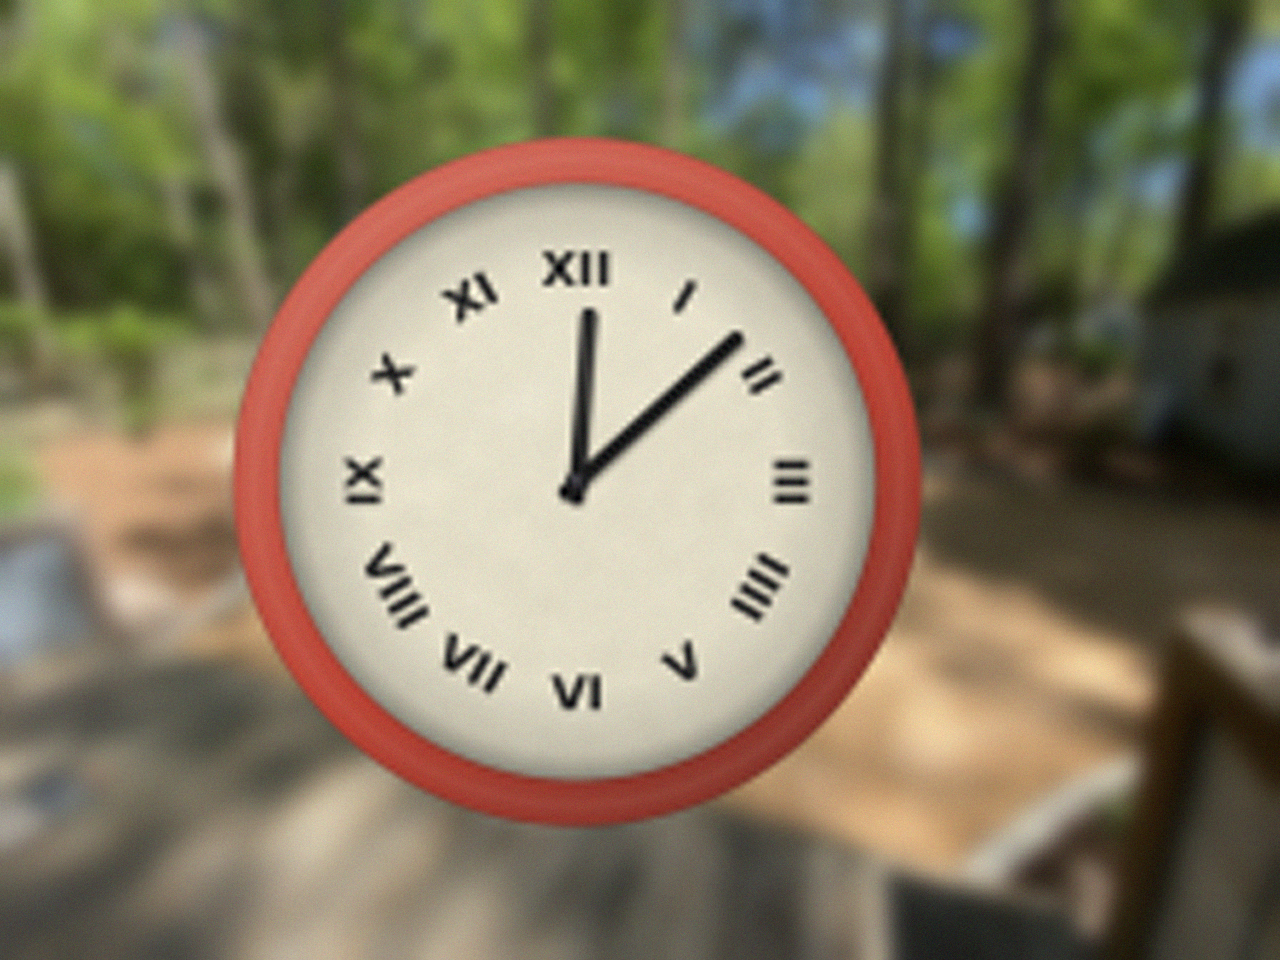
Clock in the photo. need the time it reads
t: 12:08
